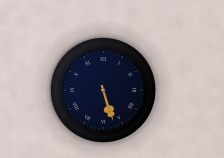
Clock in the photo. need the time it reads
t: 5:27
